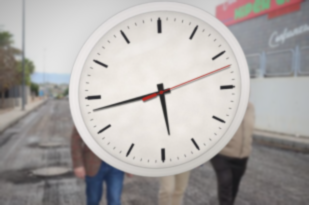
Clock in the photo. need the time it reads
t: 5:43:12
